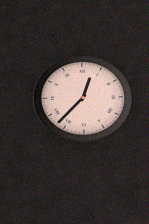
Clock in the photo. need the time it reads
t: 12:37
